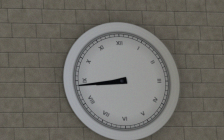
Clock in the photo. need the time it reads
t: 8:44
